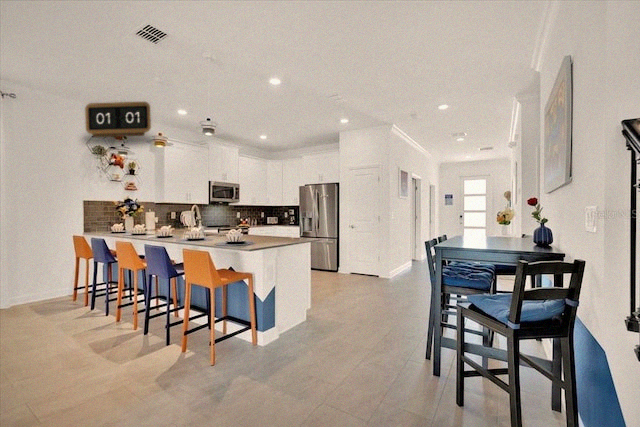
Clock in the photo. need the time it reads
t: 1:01
